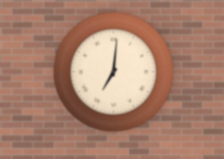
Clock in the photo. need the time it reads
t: 7:01
